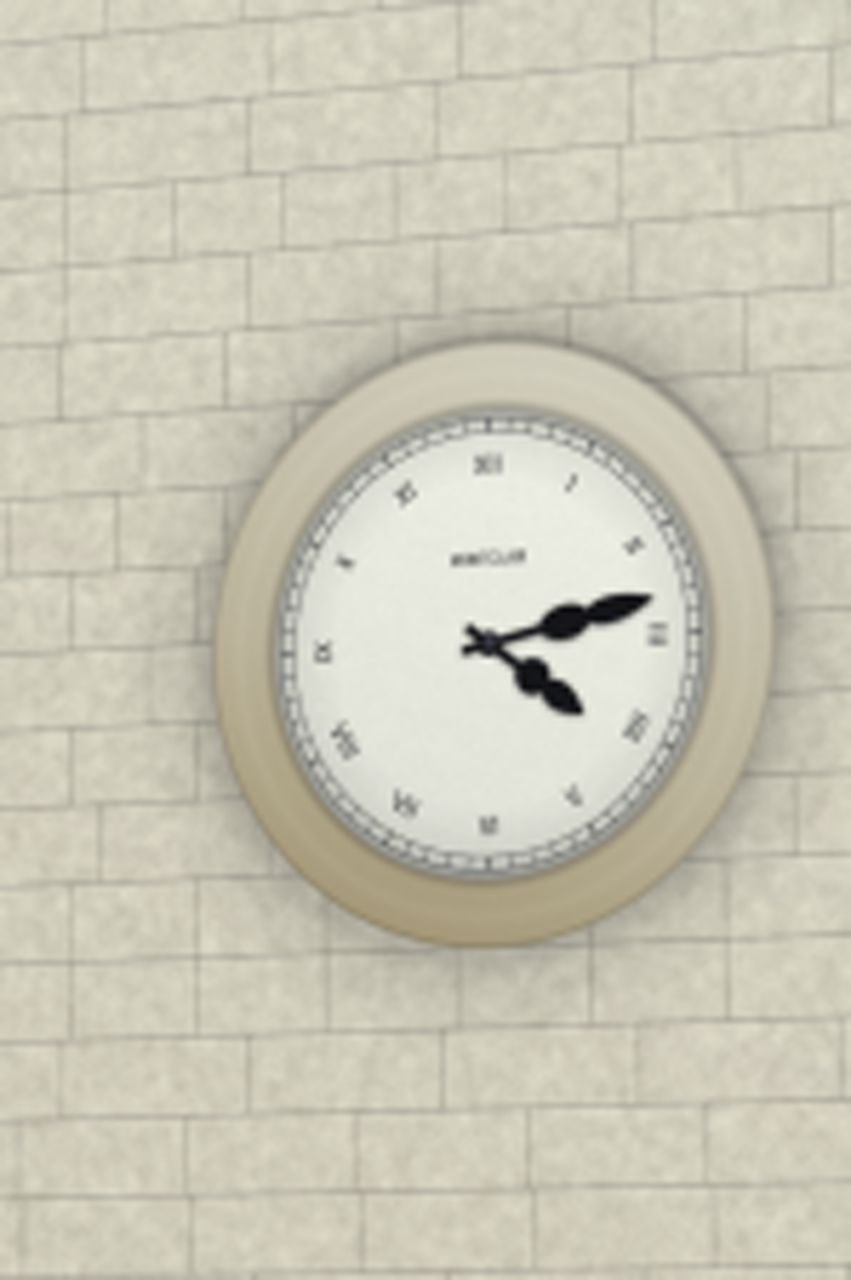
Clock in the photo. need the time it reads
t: 4:13
